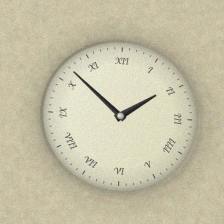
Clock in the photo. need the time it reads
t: 1:52
